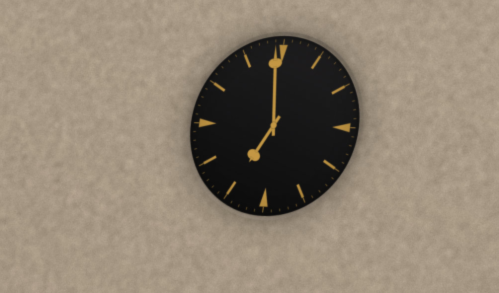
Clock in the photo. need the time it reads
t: 6:59
